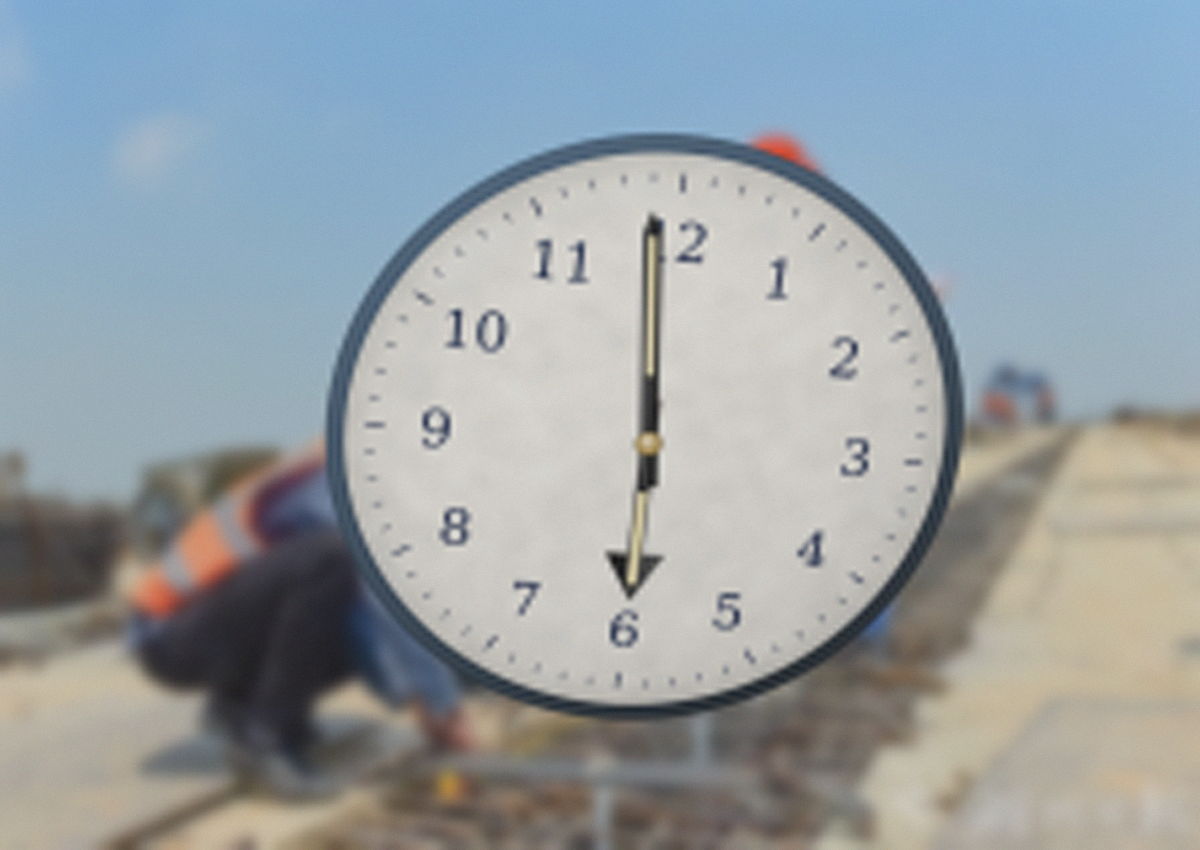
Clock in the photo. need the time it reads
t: 5:59
